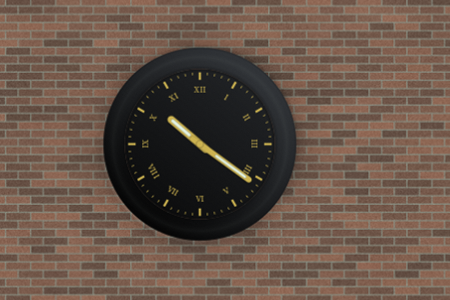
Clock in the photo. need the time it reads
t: 10:21
